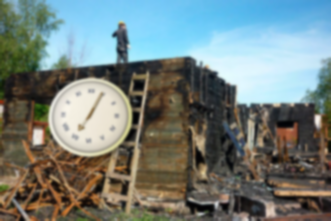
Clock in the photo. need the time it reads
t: 7:04
